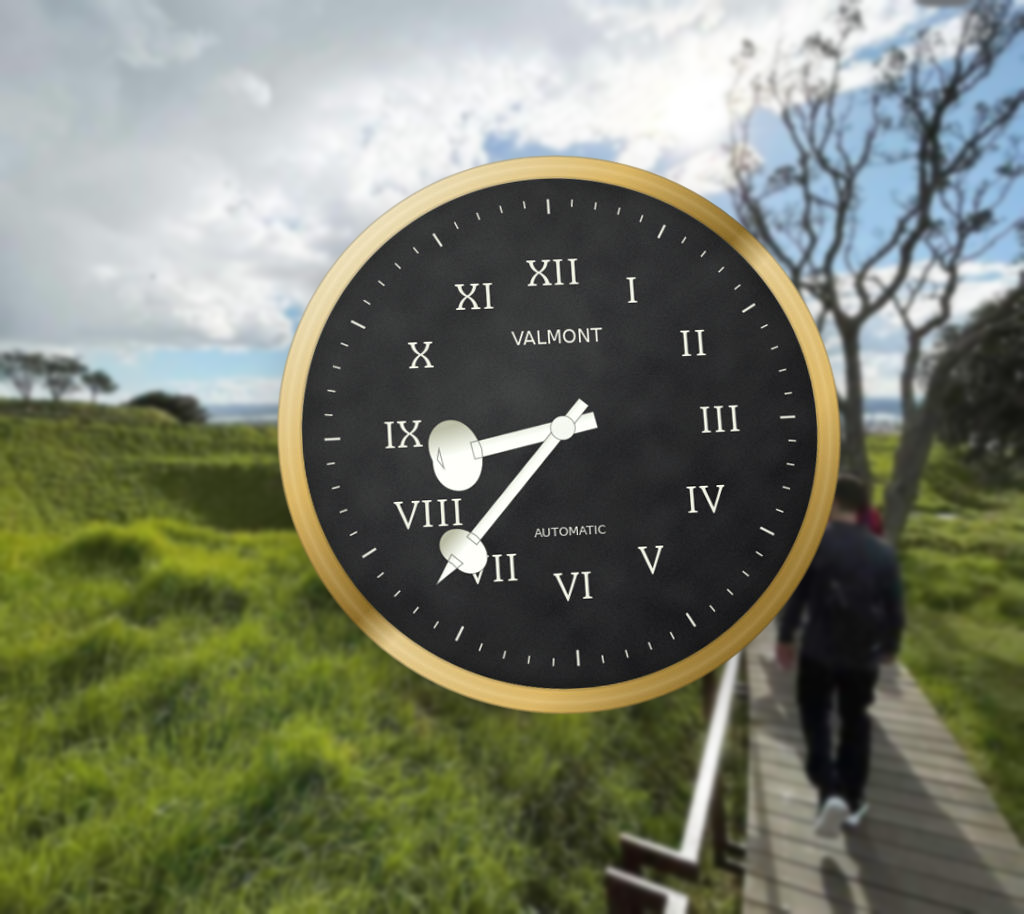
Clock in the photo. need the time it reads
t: 8:37
